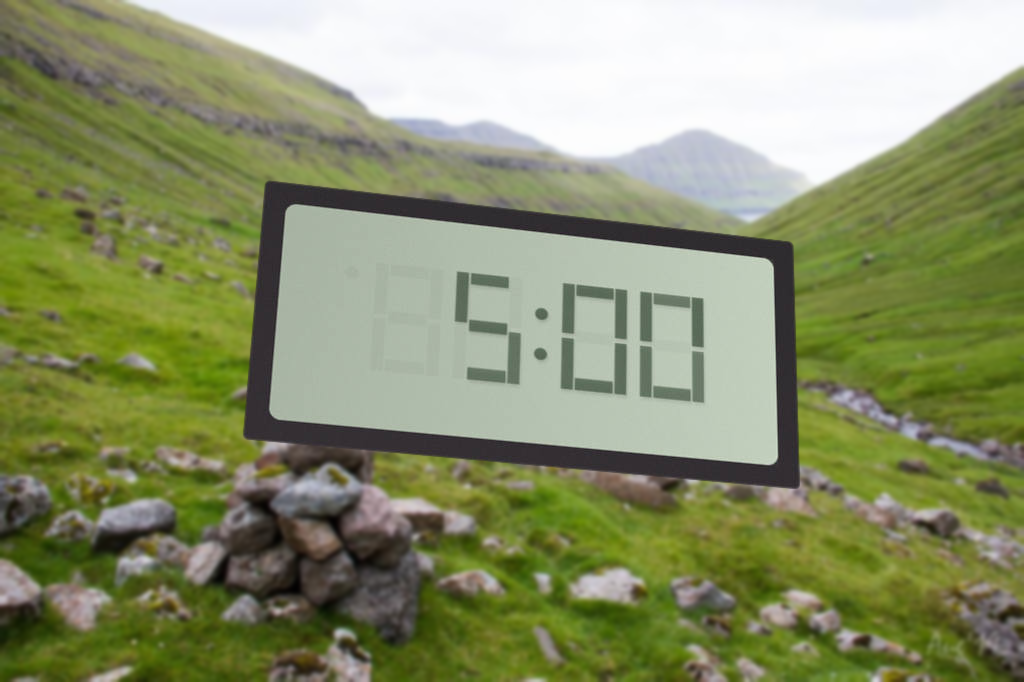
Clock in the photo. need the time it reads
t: 5:00
